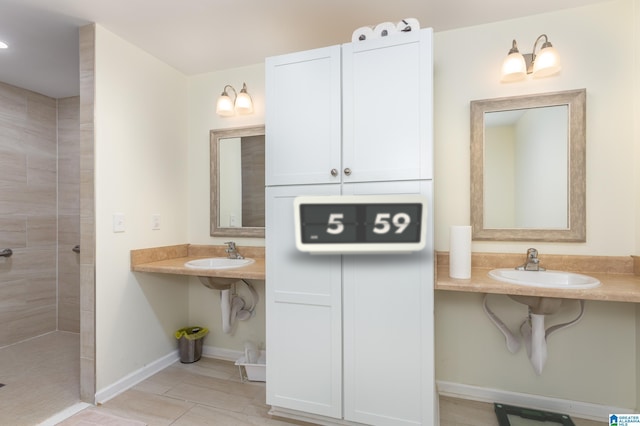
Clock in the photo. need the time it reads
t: 5:59
